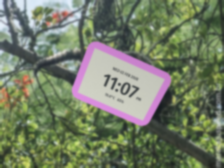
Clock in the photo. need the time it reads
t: 11:07
